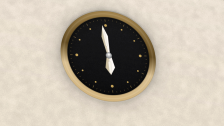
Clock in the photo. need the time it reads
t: 5:59
